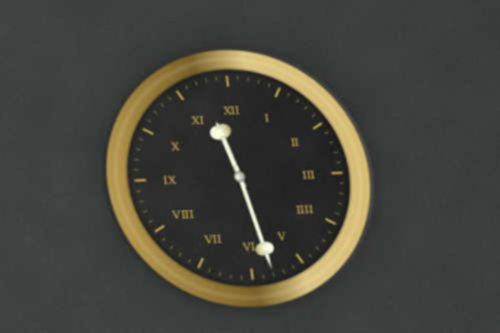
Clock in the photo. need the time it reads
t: 11:28
